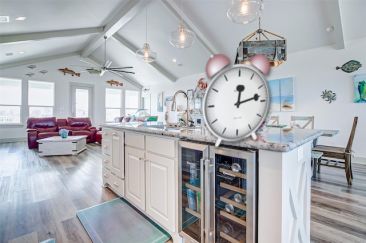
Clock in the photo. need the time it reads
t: 12:13
